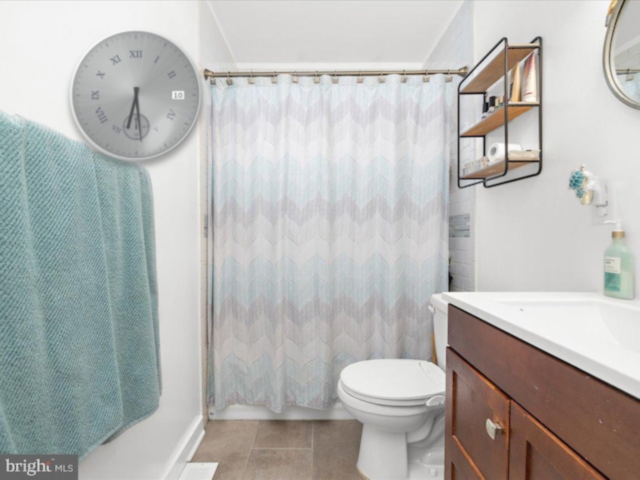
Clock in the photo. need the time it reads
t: 6:29
